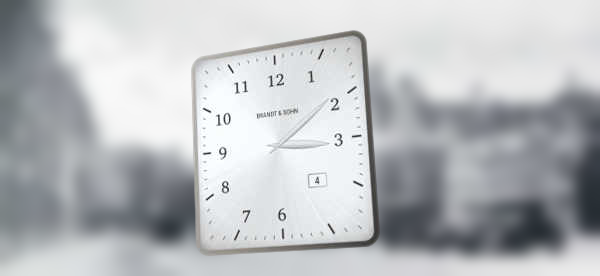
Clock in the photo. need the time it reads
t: 3:09
